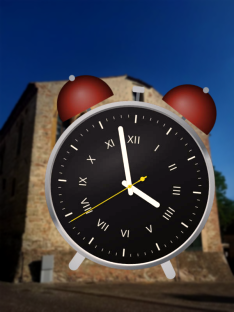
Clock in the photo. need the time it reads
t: 3:57:39
